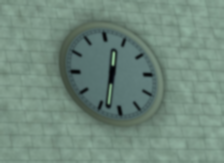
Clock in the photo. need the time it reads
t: 12:33
